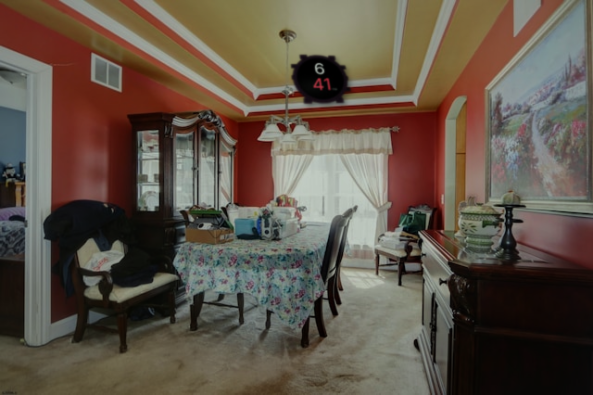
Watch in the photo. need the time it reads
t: 6:41
